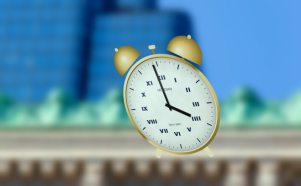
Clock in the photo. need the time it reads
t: 3:59
